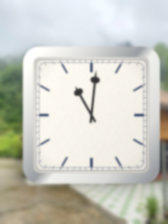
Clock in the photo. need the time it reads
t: 11:01
